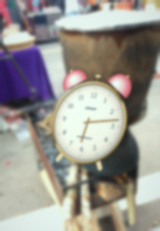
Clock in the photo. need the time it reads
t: 6:13
